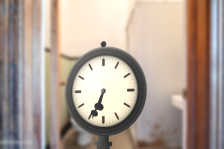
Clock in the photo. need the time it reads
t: 6:34
